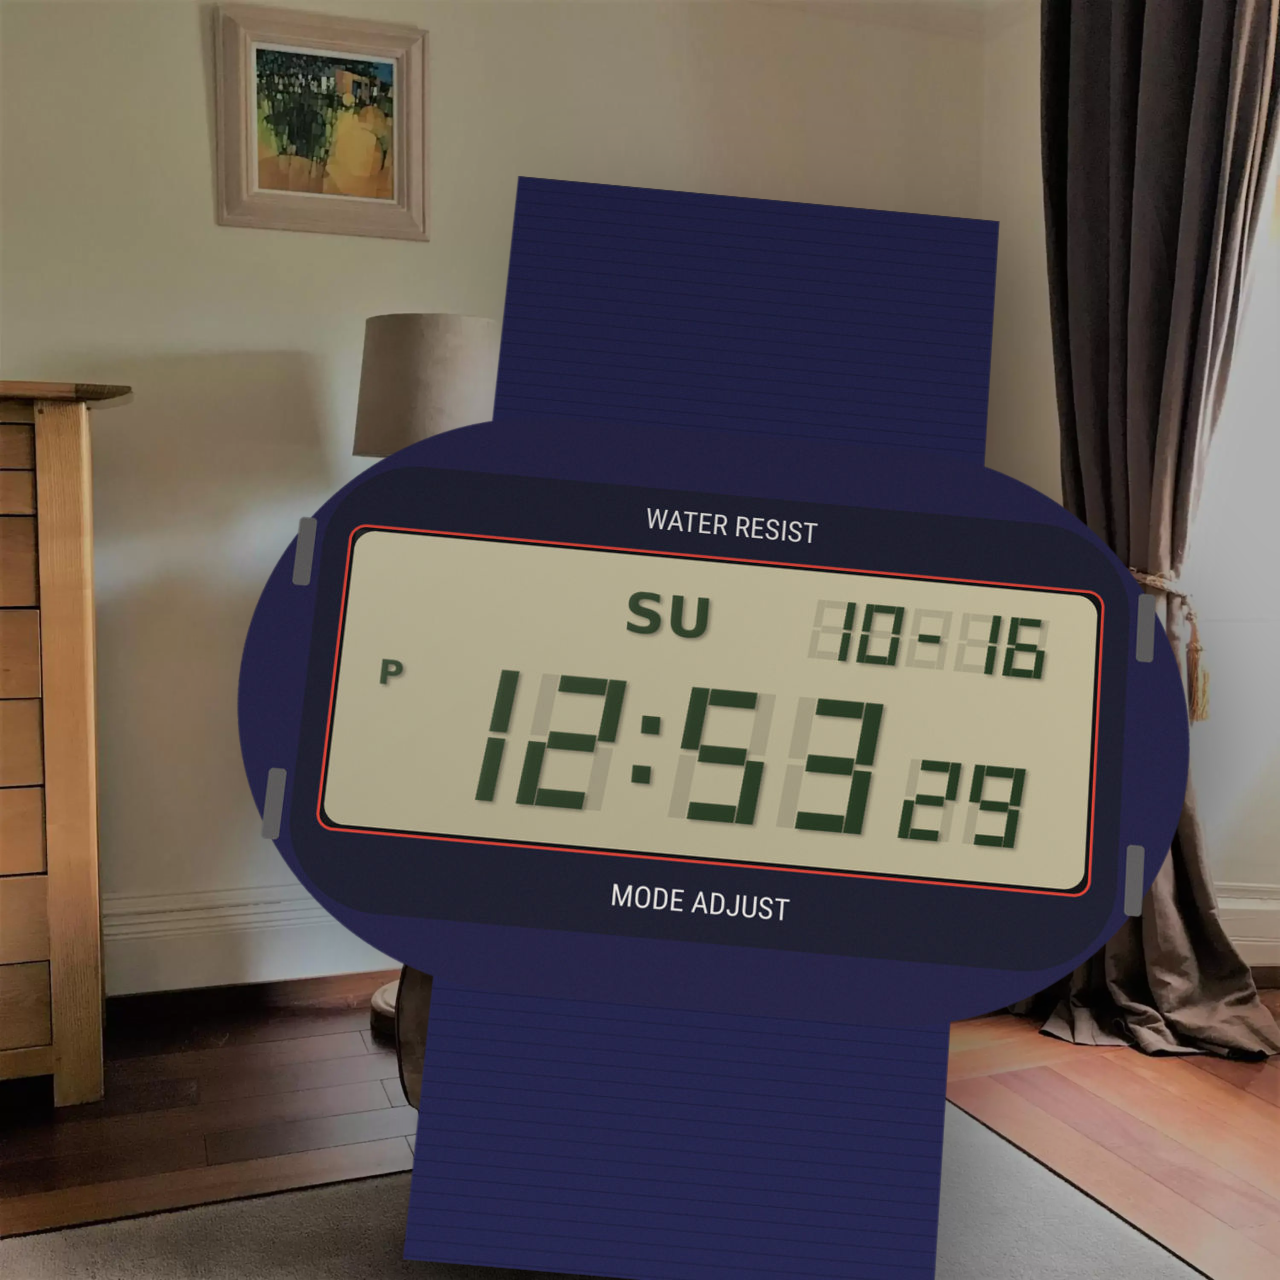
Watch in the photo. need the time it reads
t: 12:53:29
